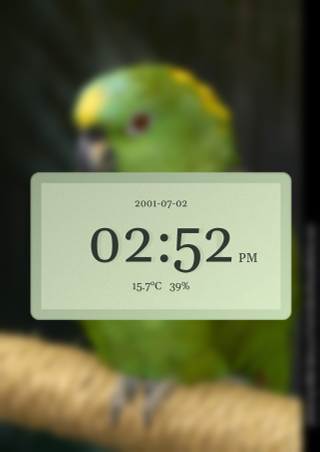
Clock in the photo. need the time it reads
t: 2:52
